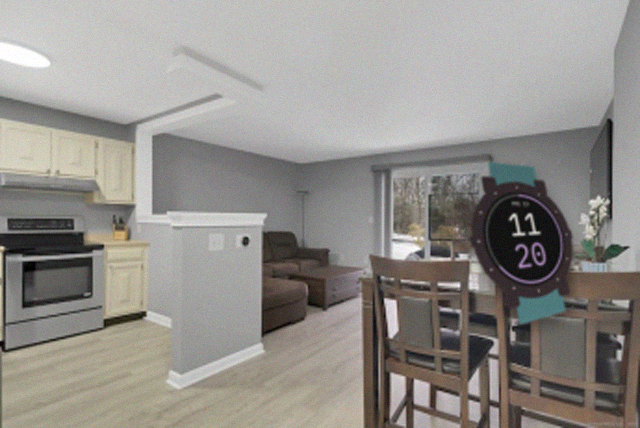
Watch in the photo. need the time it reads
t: 11:20
